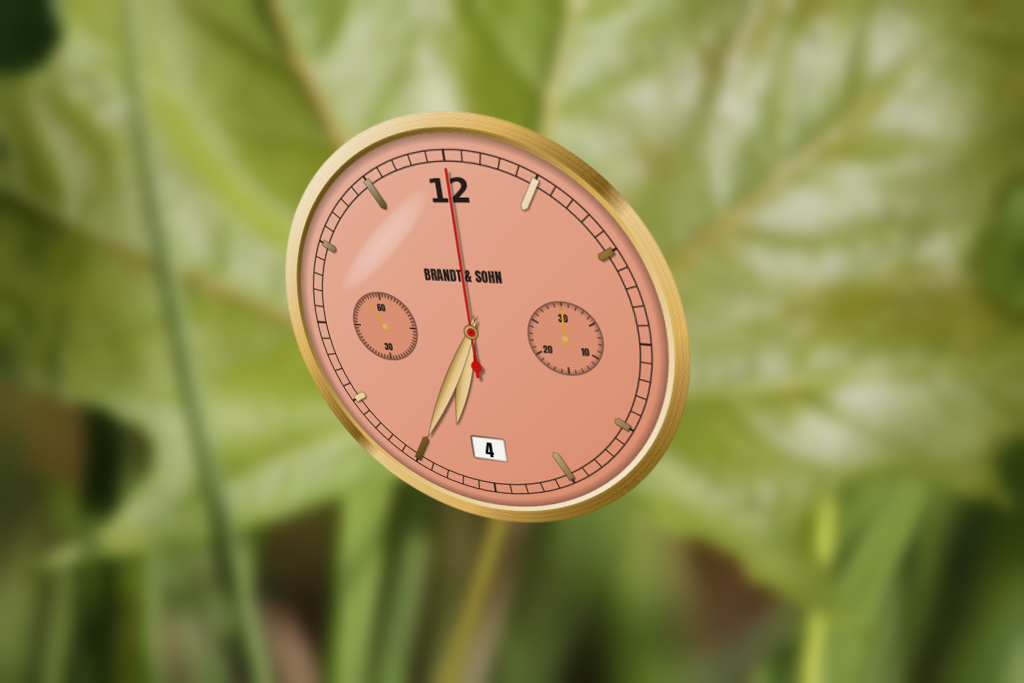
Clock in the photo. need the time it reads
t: 6:34:55
